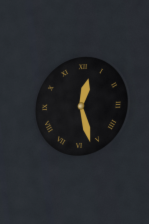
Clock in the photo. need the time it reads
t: 12:27
